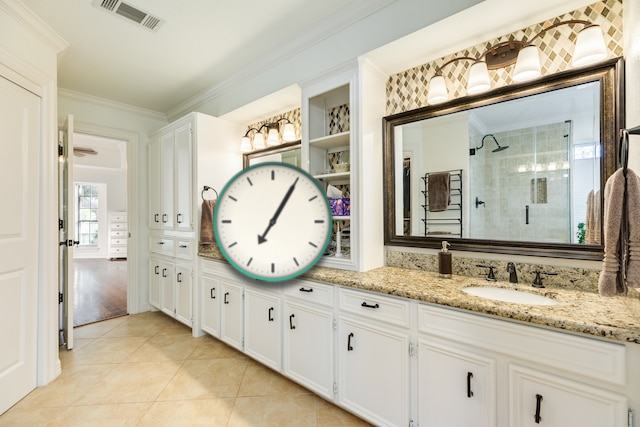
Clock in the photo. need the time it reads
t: 7:05
